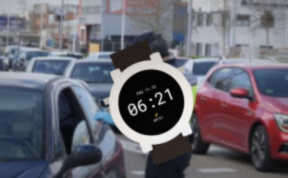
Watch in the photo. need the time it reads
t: 6:21
